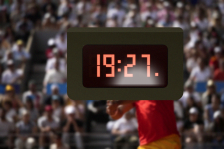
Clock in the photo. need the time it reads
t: 19:27
